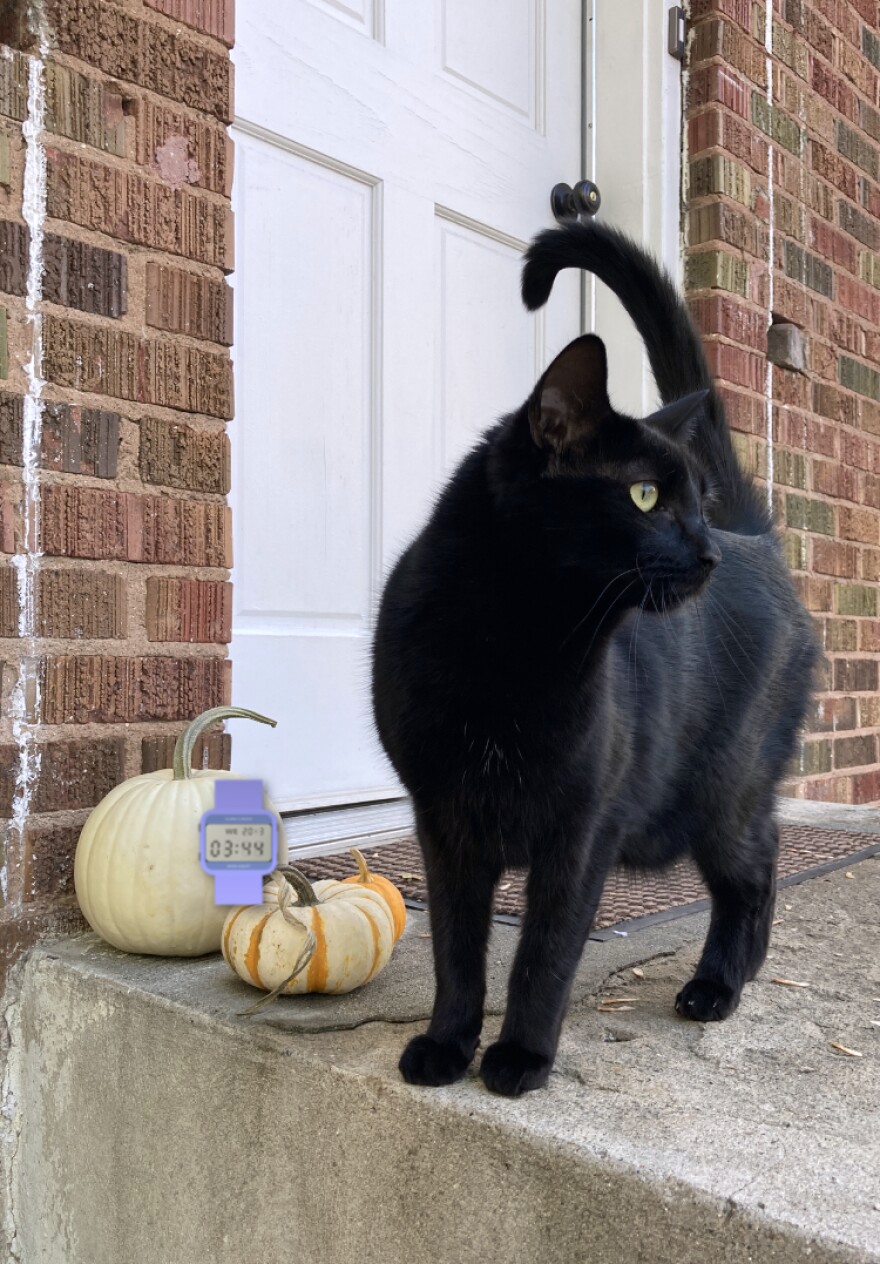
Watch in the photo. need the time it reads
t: 3:44
